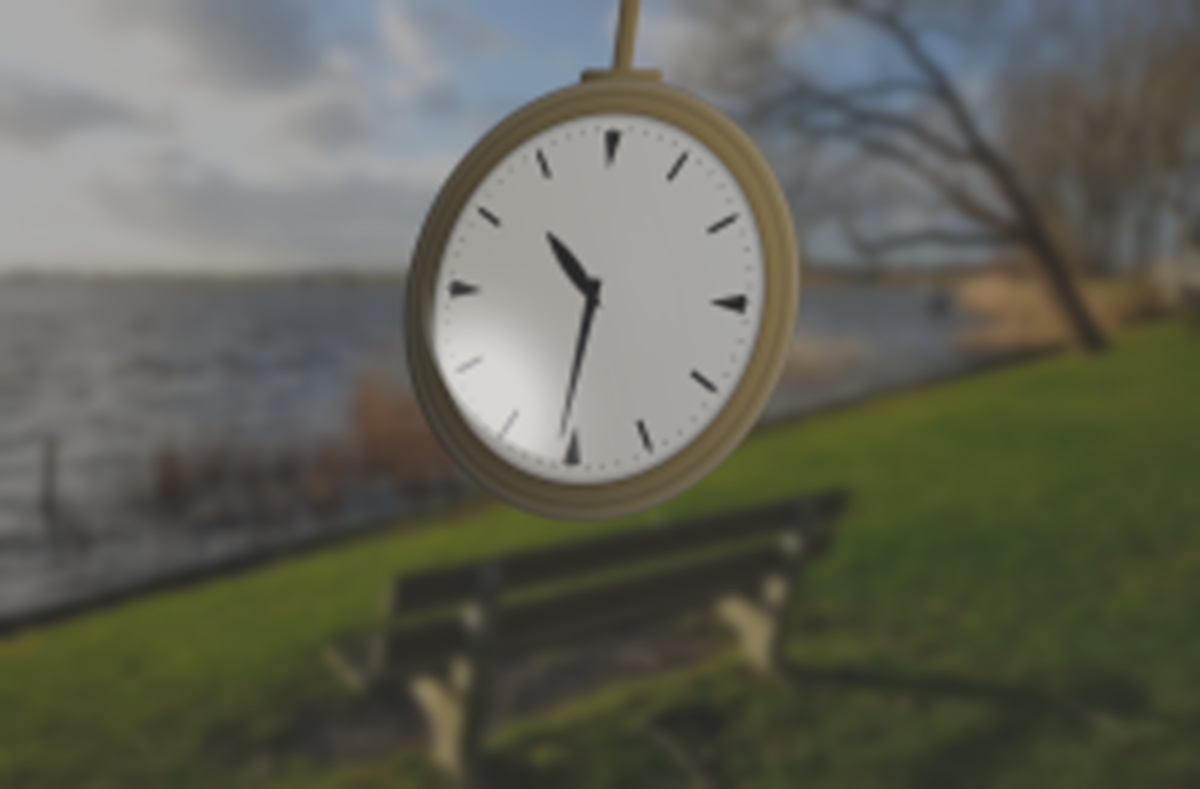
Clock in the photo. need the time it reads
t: 10:31
